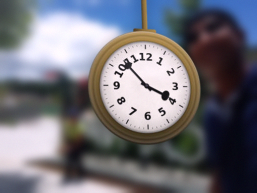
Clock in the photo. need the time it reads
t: 3:53
